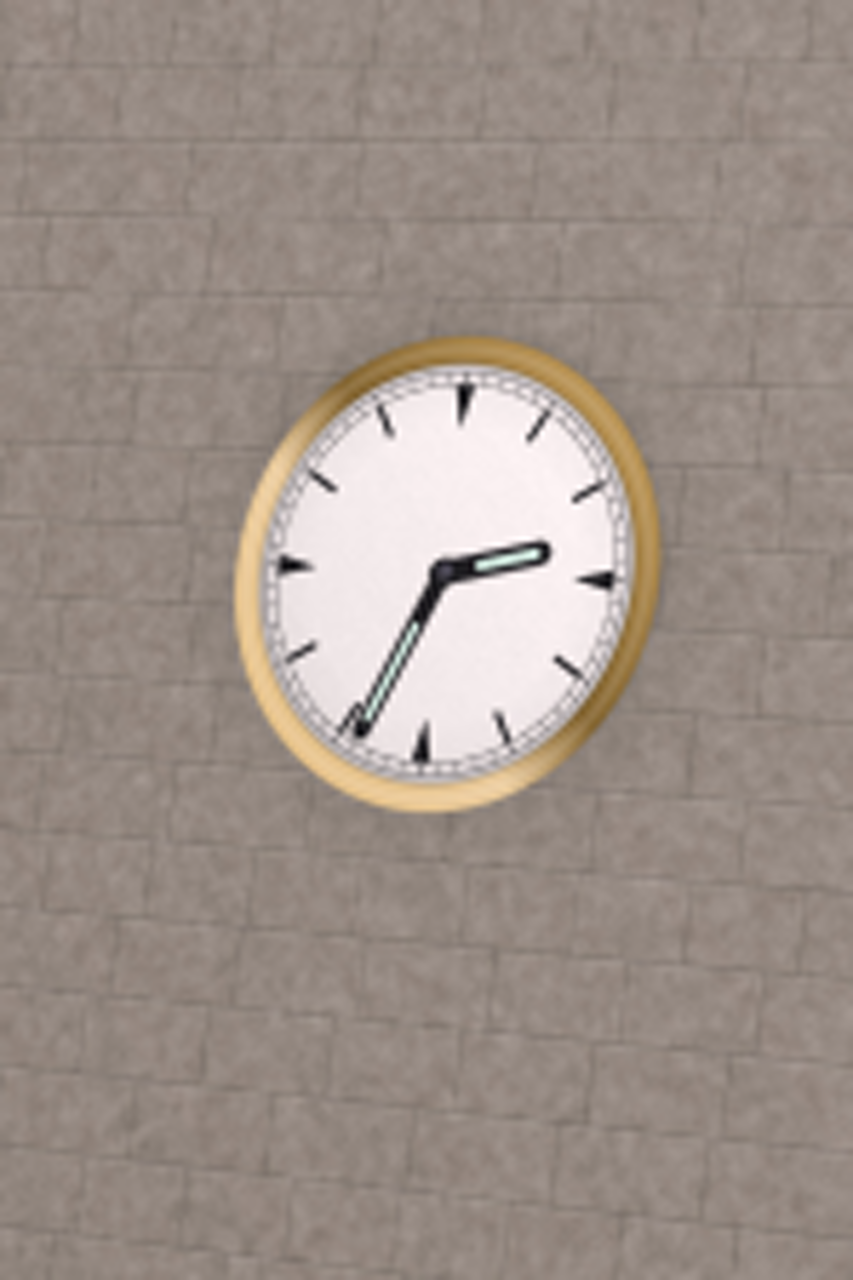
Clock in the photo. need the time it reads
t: 2:34
